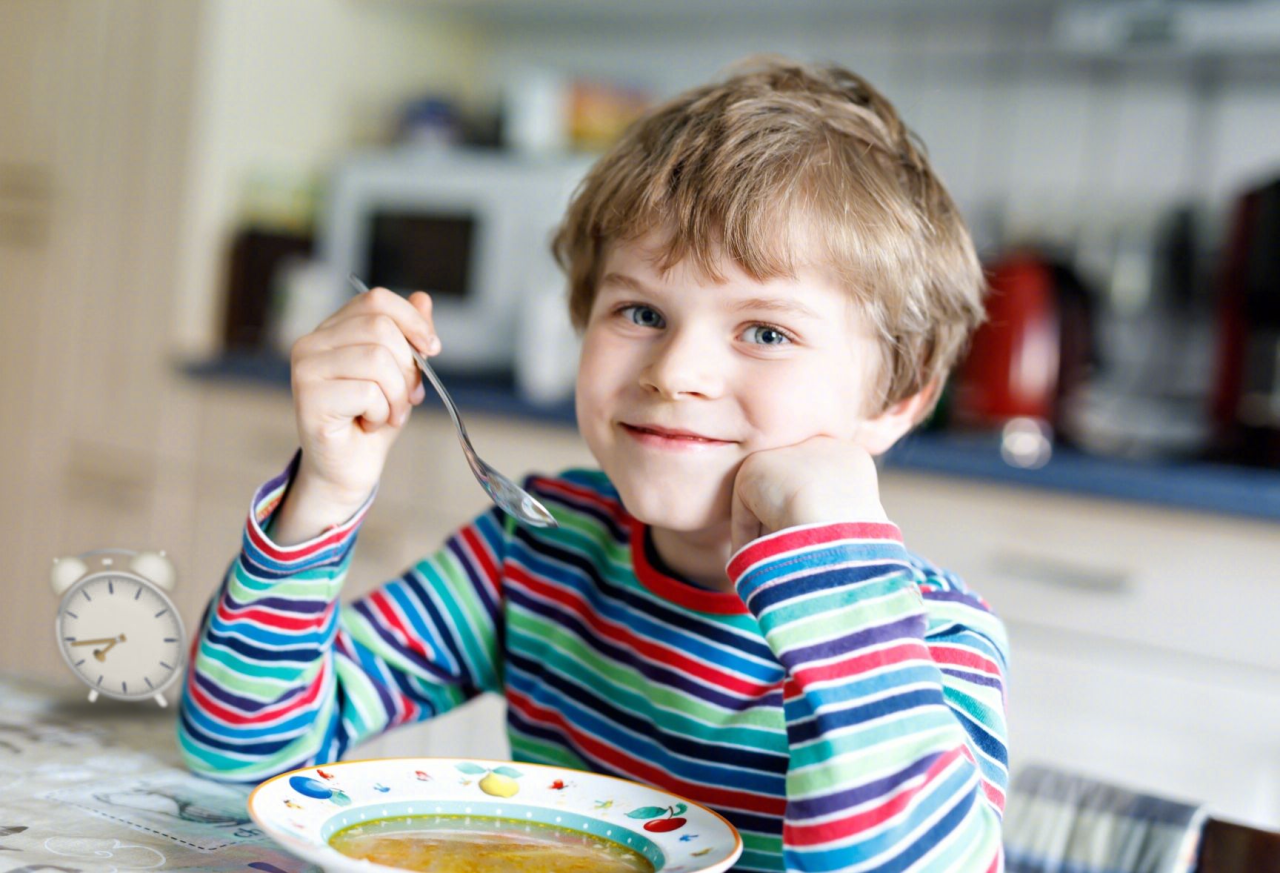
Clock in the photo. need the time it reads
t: 7:44
